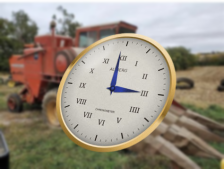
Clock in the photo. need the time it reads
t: 2:59
